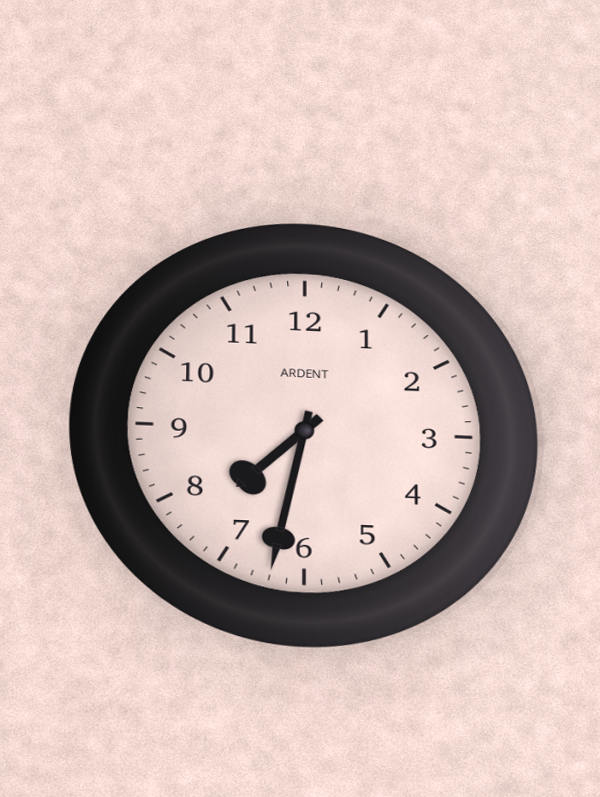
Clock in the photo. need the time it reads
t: 7:32
